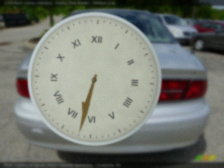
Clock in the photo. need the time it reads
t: 6:32
